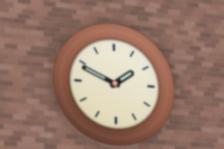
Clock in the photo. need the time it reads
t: 1:49
